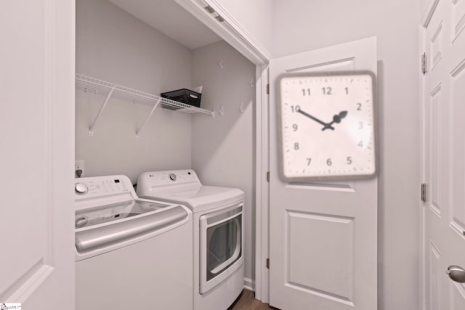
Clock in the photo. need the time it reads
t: 1:50
